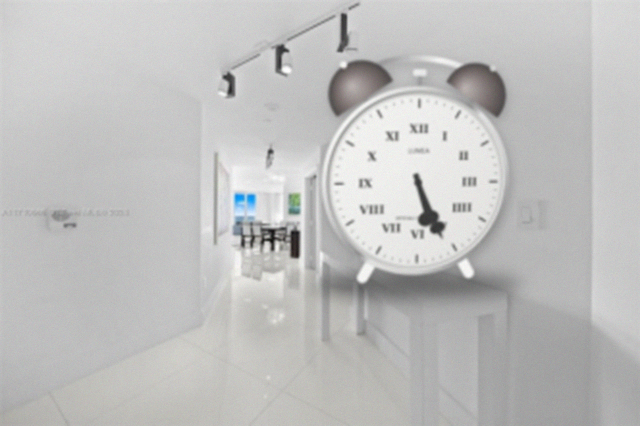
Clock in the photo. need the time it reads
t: 5:26
